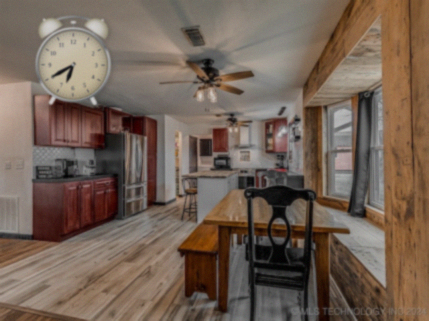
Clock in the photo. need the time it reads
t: 6:40
